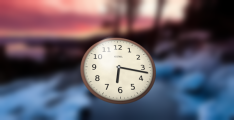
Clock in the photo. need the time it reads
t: 6:17
